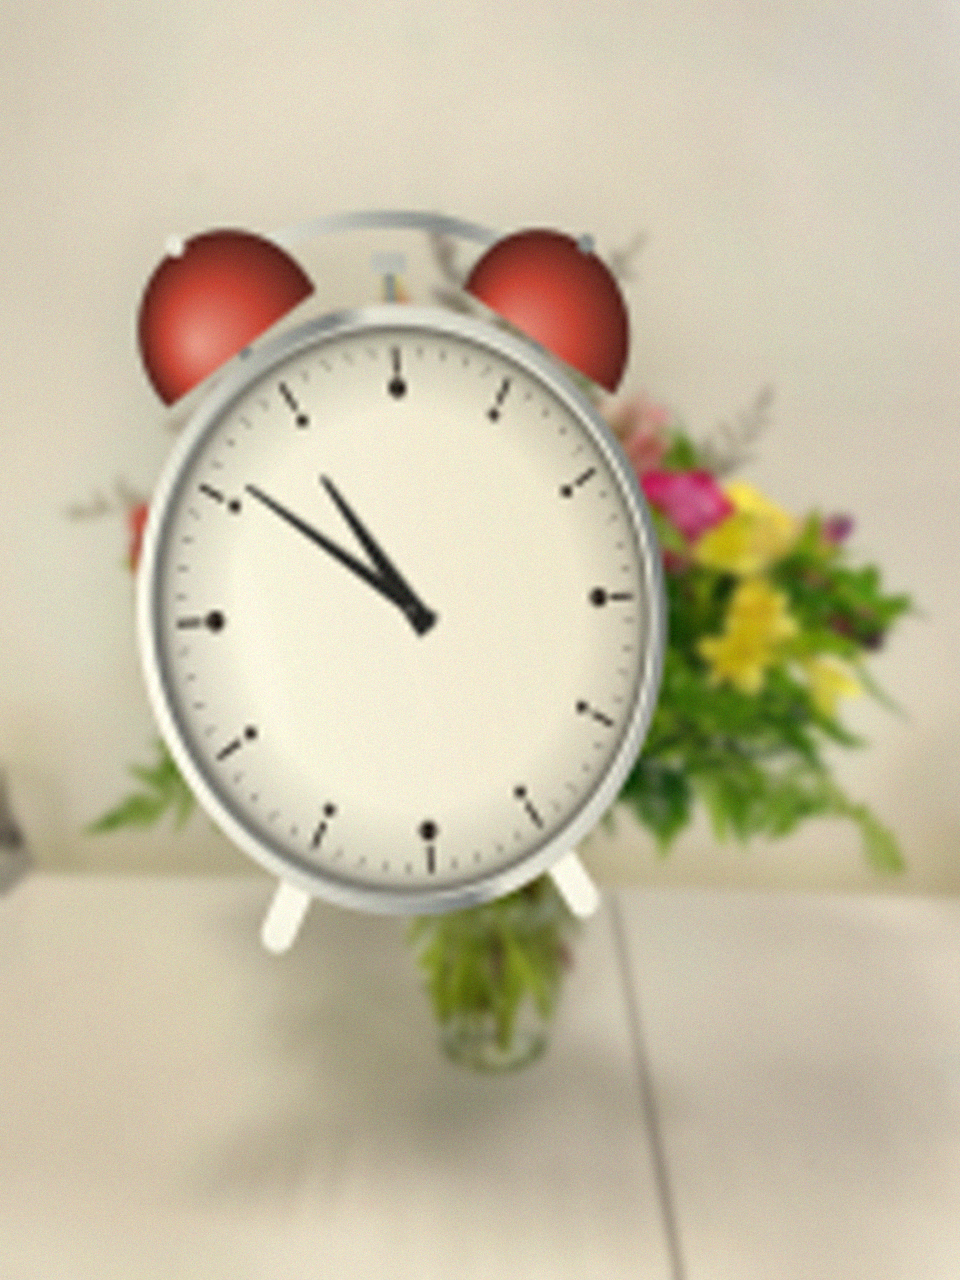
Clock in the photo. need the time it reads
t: 10:51
